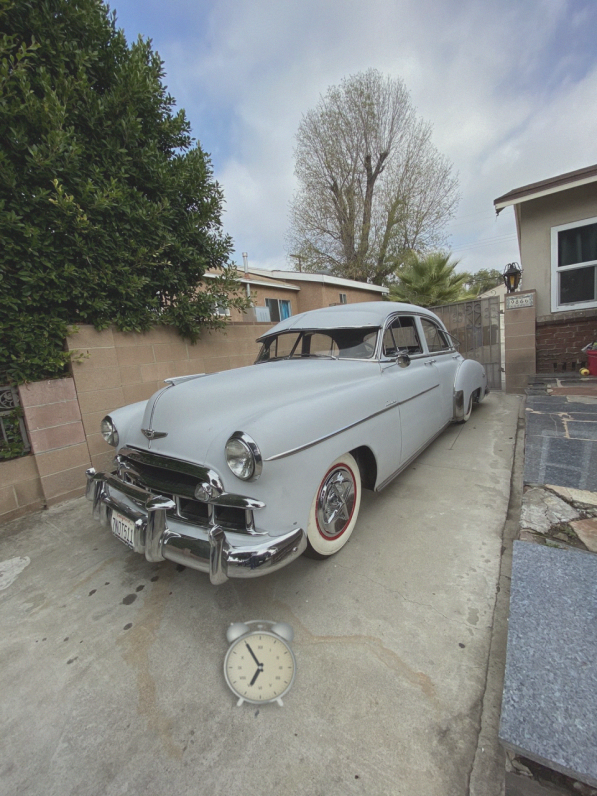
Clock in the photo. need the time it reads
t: 6:55
